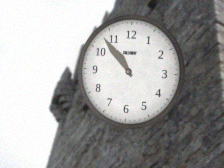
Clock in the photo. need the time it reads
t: 10:53
